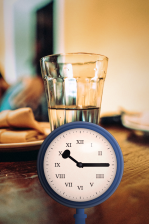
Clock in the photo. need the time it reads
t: 10:15
